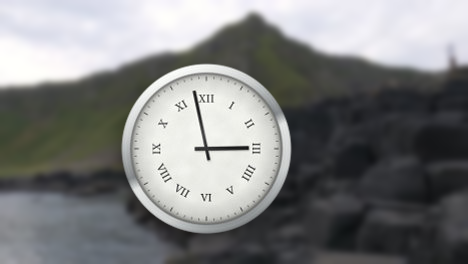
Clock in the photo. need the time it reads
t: 2:58
